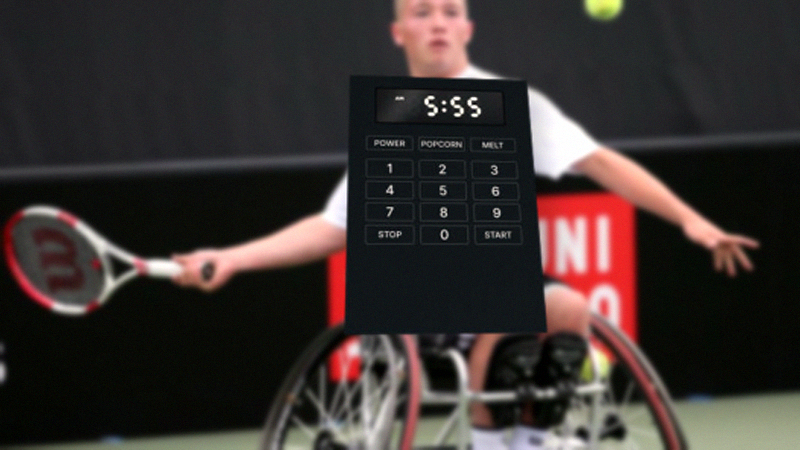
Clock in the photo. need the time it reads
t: 5:55
